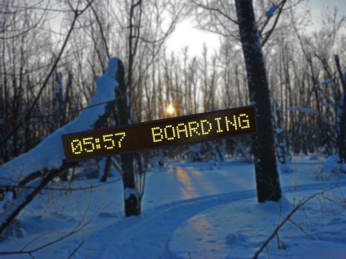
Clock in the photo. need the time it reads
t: 5:57
